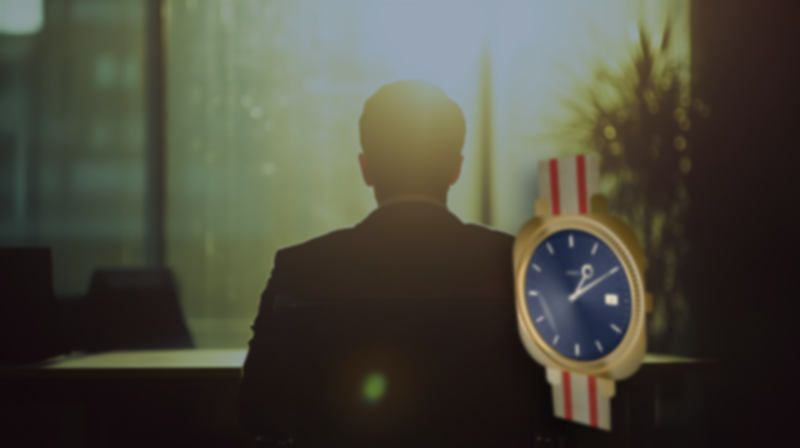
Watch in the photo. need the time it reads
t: 1:10
